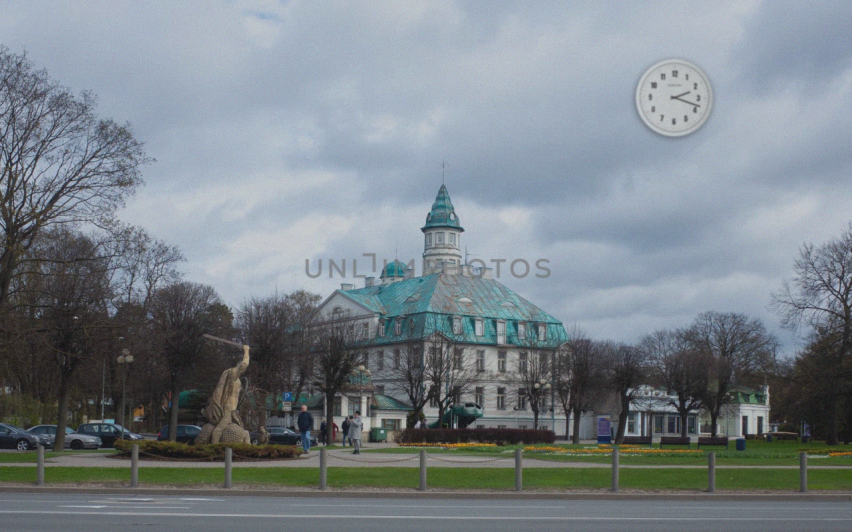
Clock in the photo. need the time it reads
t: 2:18
